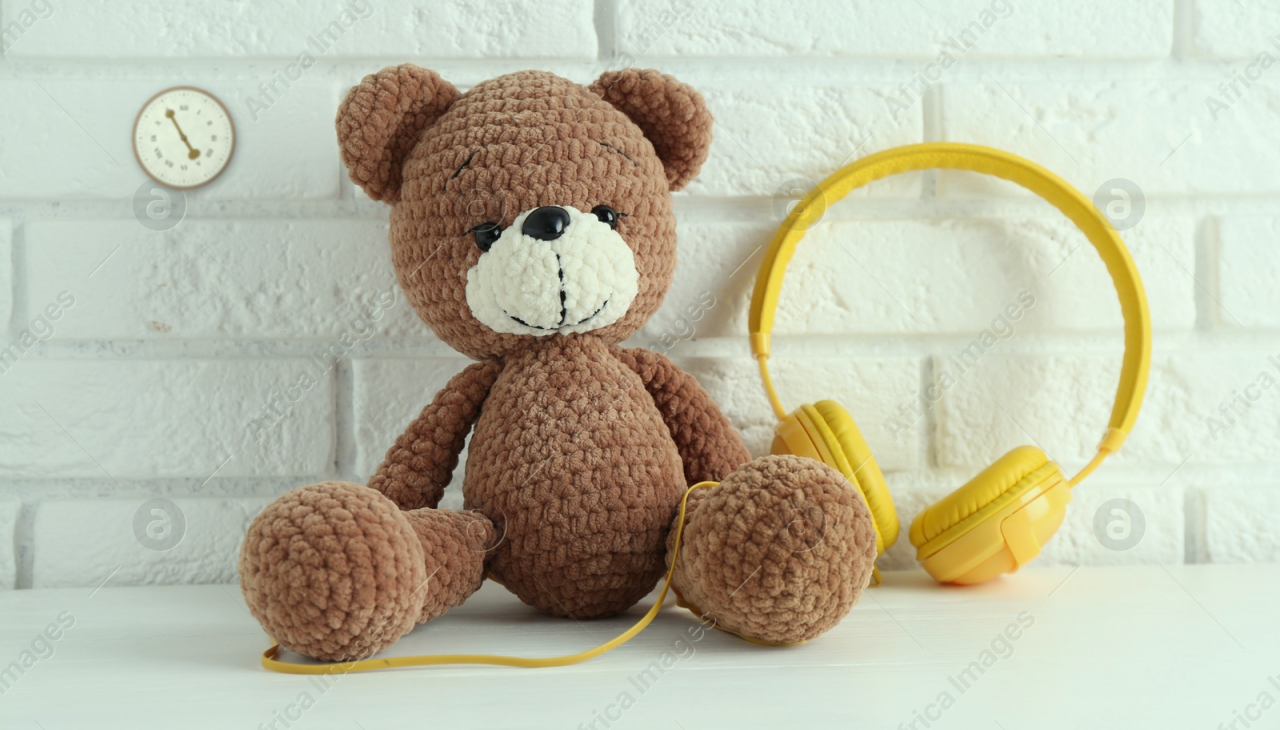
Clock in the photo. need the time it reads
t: 4:55
